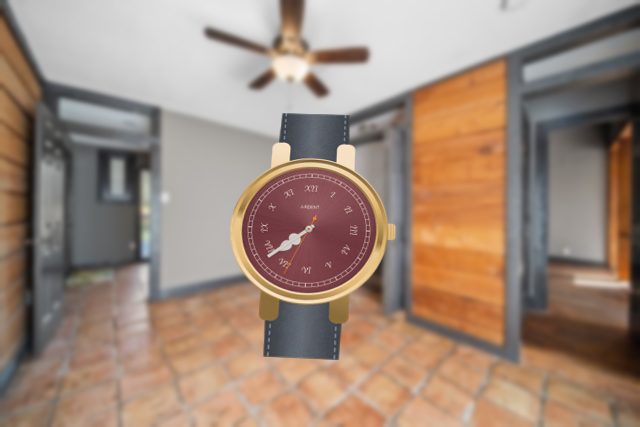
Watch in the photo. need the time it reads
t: 7:38:34
